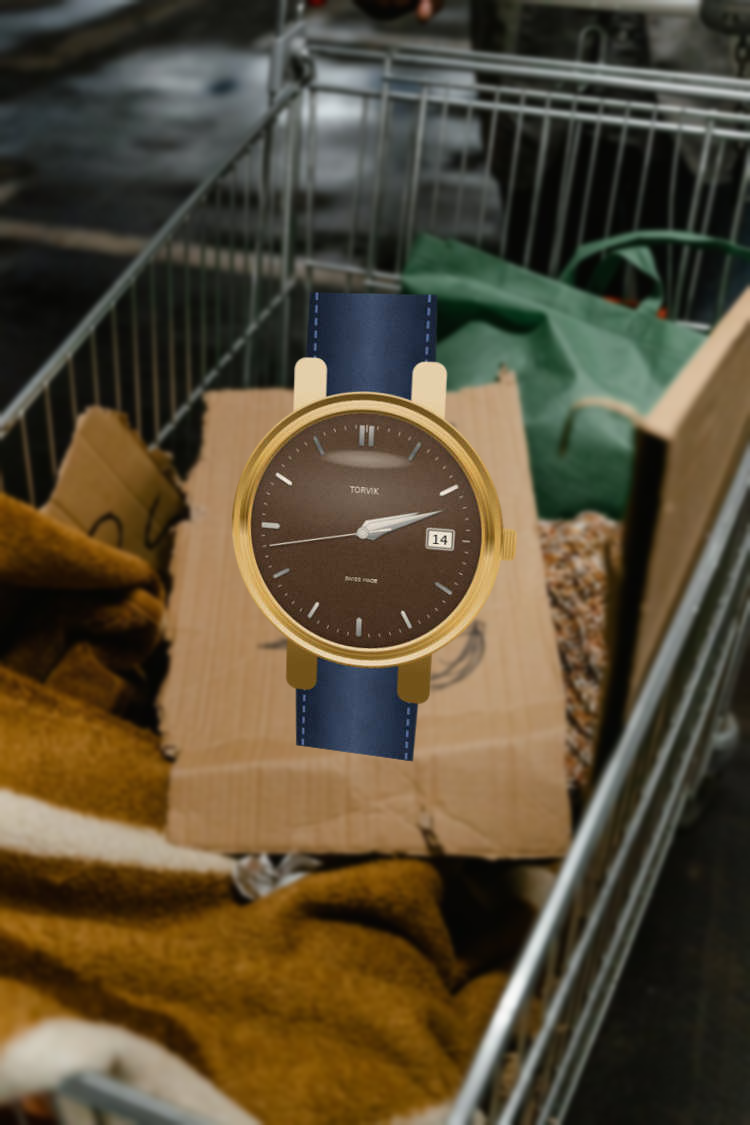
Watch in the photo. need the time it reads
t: 2:11:43
